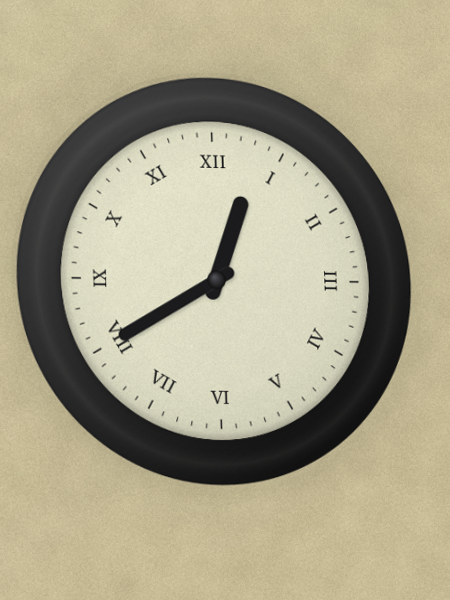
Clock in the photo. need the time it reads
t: 12:40
